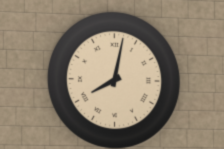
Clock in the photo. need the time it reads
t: 8:02
